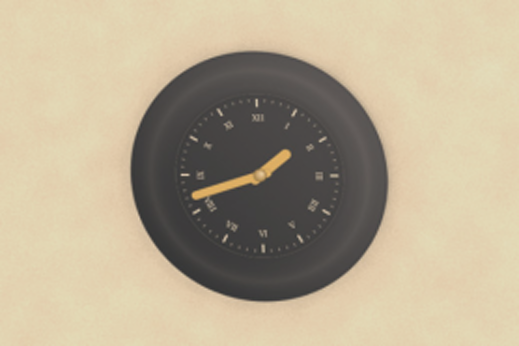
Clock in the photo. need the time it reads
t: 1:42
